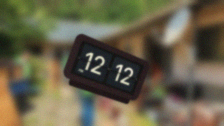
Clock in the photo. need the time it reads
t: 12:12
